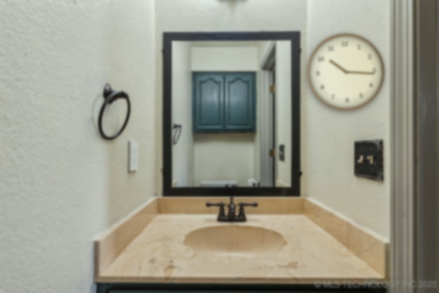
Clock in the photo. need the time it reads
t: 10:16
